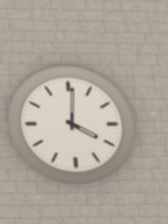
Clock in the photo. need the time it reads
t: 4:01
